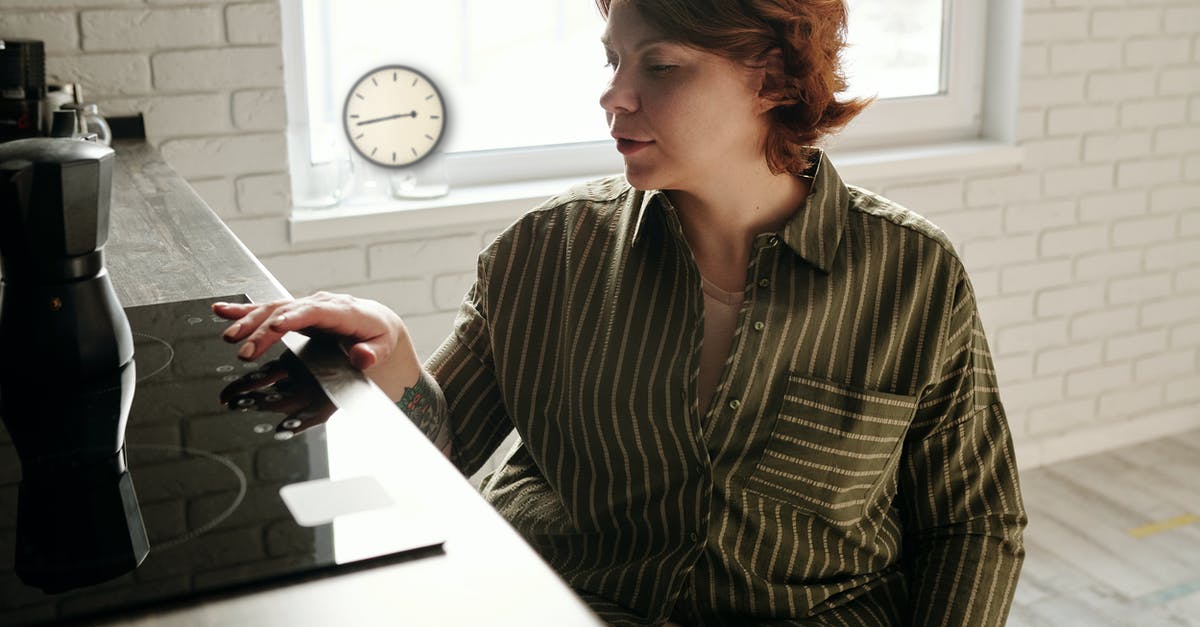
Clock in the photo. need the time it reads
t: 2:43
